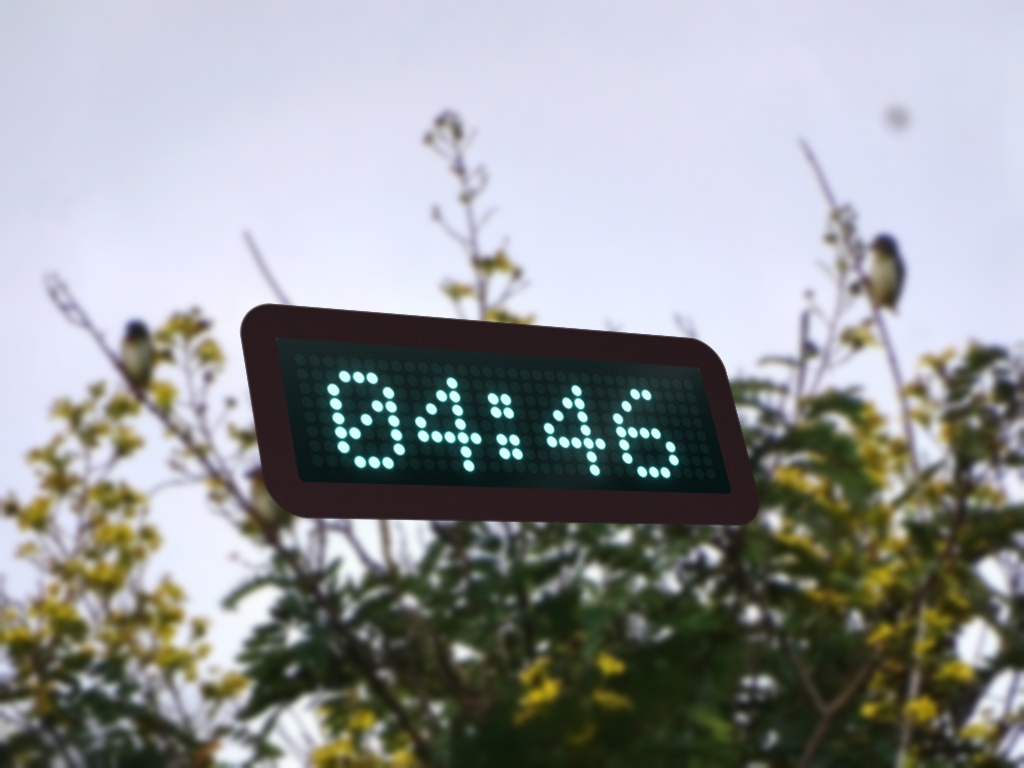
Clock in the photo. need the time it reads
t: 4:46
